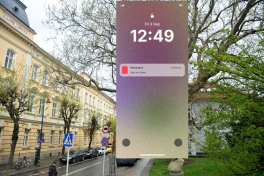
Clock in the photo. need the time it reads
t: 12:49
